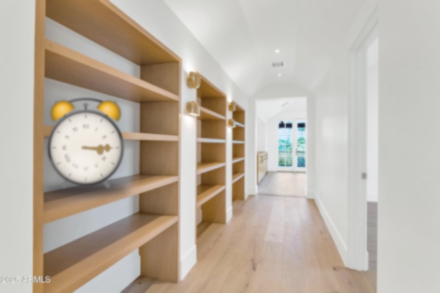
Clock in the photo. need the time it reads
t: 3:15
